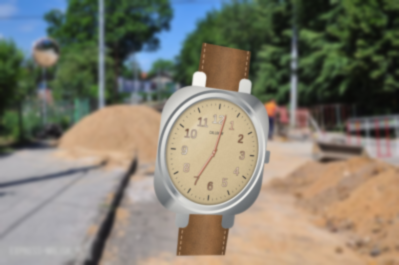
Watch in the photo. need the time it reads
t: 7:02
